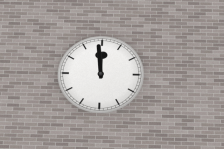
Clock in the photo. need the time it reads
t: 11:59
